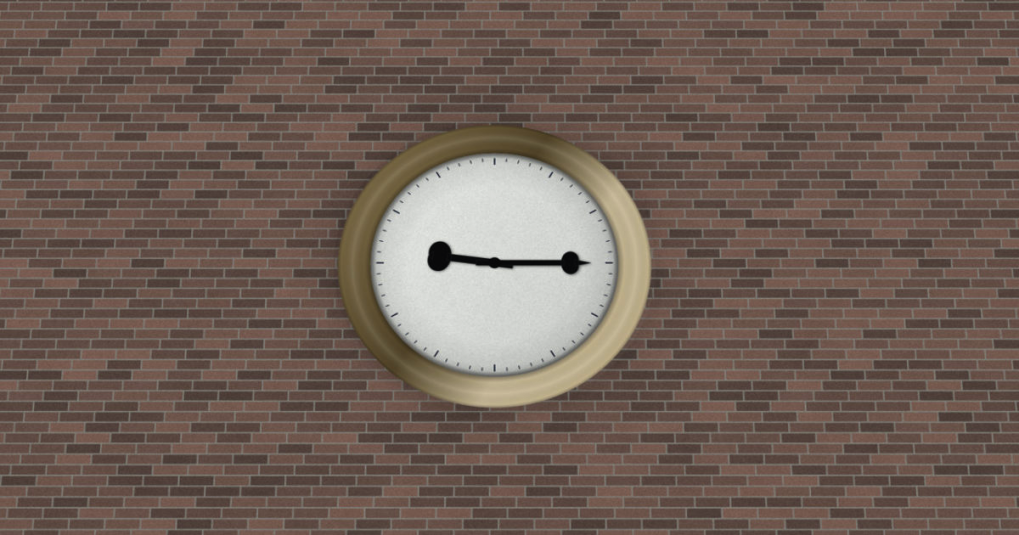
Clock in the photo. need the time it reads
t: 9:15
